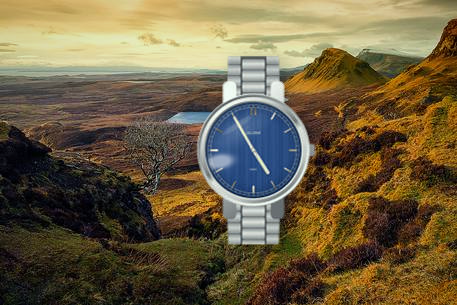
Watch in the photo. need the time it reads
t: 4:55
